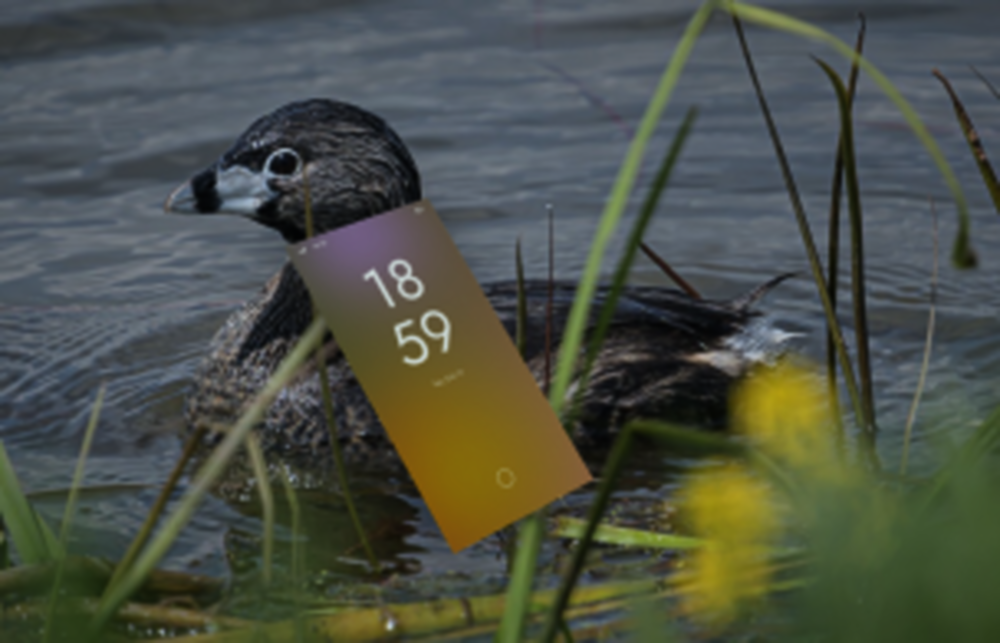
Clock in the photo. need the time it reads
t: 18:59
